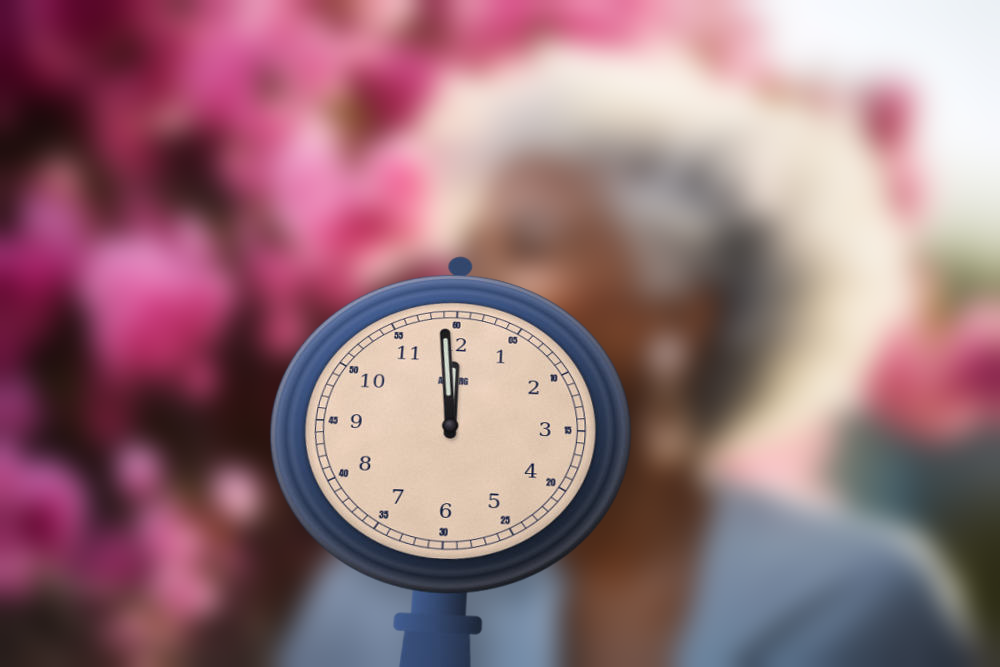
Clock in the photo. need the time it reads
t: 11:59
